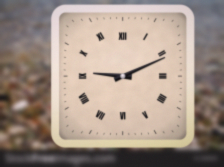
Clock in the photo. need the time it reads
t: 9:11
